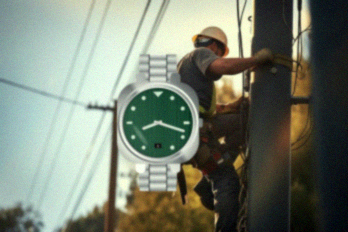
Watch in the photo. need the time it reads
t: 8:18
